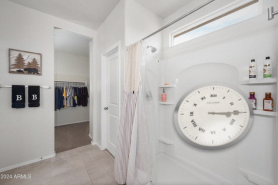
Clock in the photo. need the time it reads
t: 3:15
